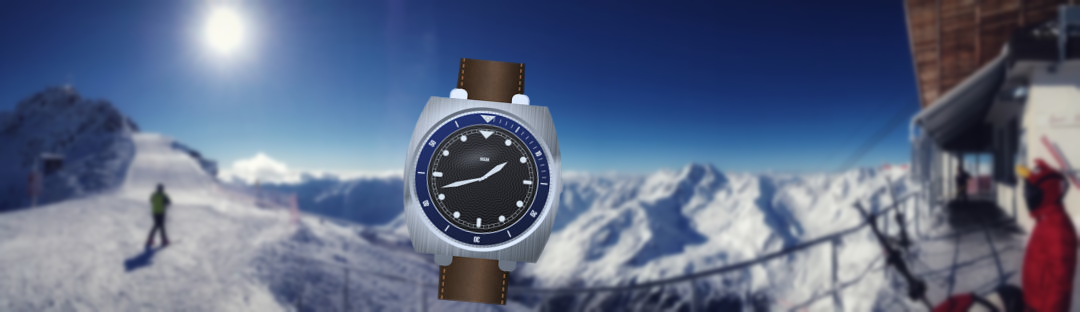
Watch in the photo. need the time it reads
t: 1:42
